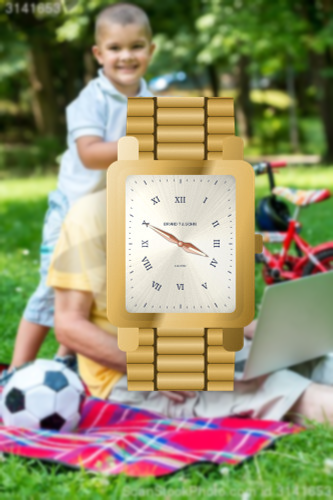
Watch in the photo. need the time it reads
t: 3:50
